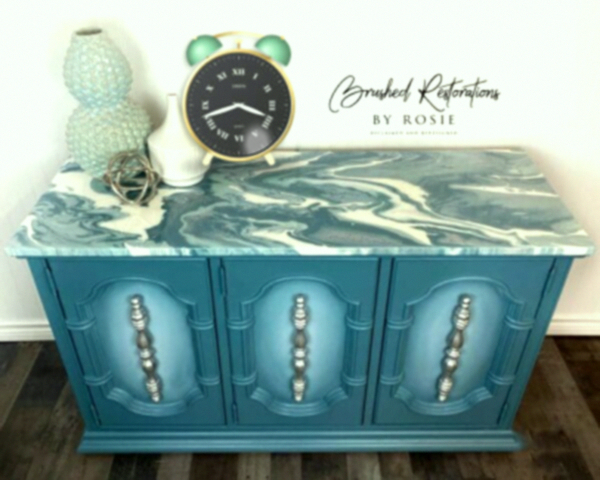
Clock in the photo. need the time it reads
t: 3:42
